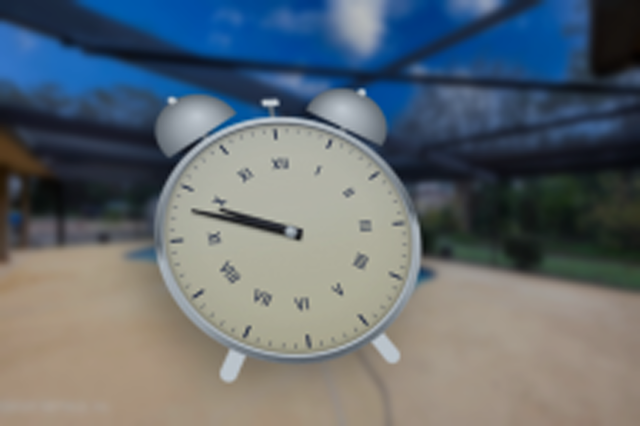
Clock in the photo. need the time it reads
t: 9:48
